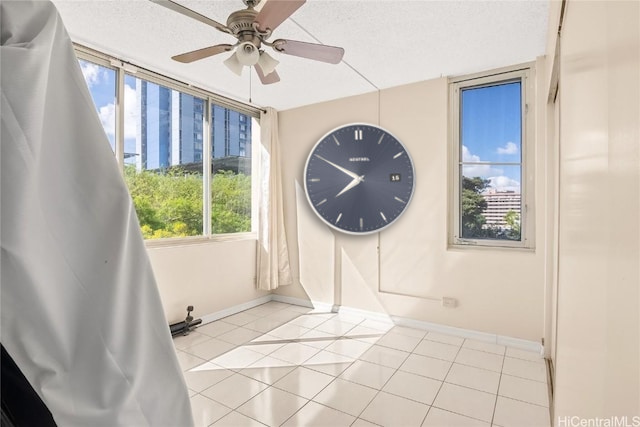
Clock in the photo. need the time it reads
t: 7:50
